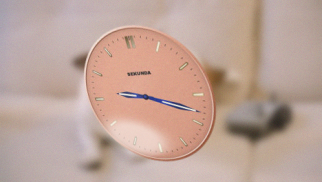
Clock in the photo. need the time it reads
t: 9:18
